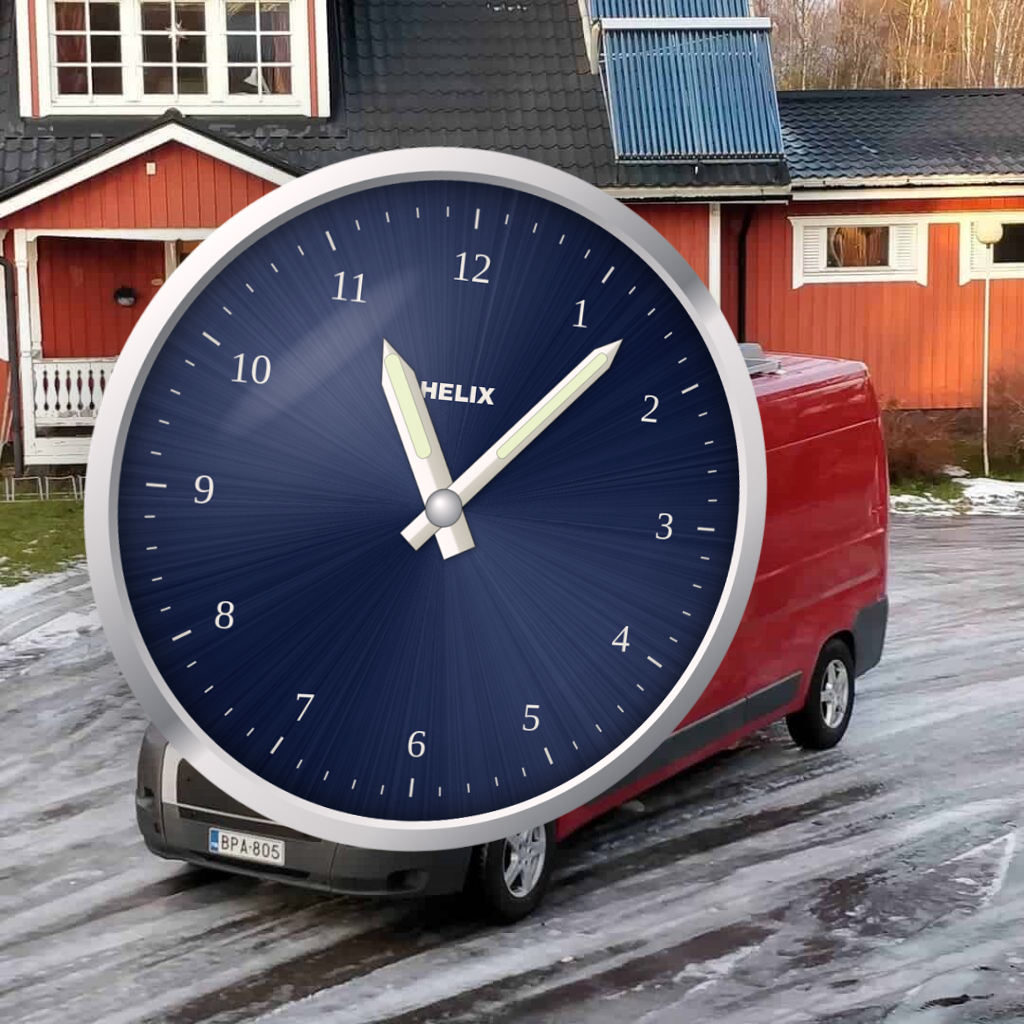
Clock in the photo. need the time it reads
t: 11:07
